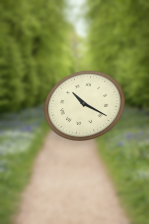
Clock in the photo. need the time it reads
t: 10:19
